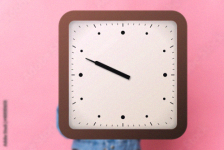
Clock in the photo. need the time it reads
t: 9:49
